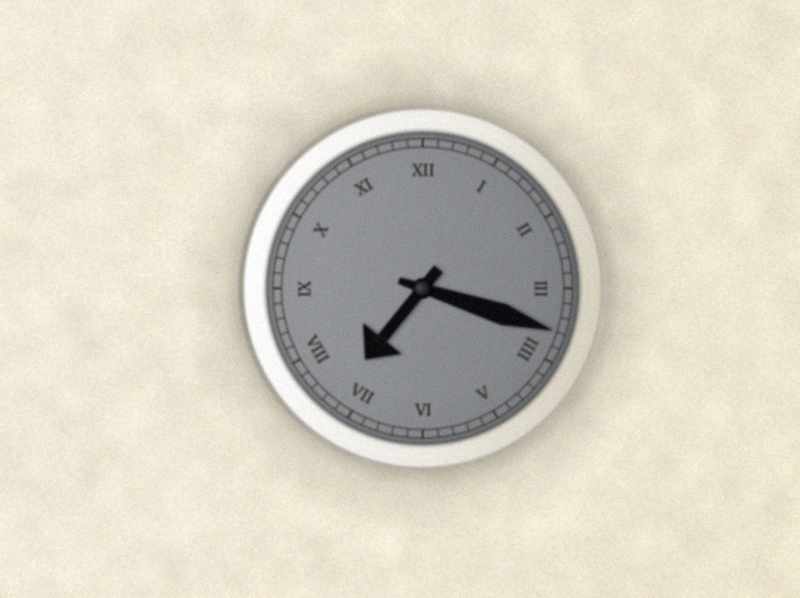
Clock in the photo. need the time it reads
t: 7:18
